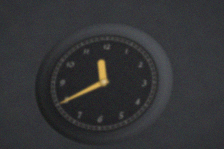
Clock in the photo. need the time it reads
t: 11:40
